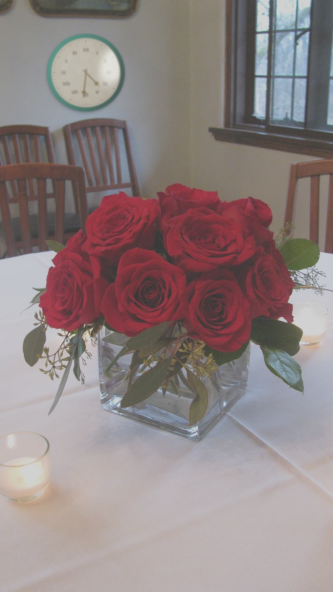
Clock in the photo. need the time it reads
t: 4:31
